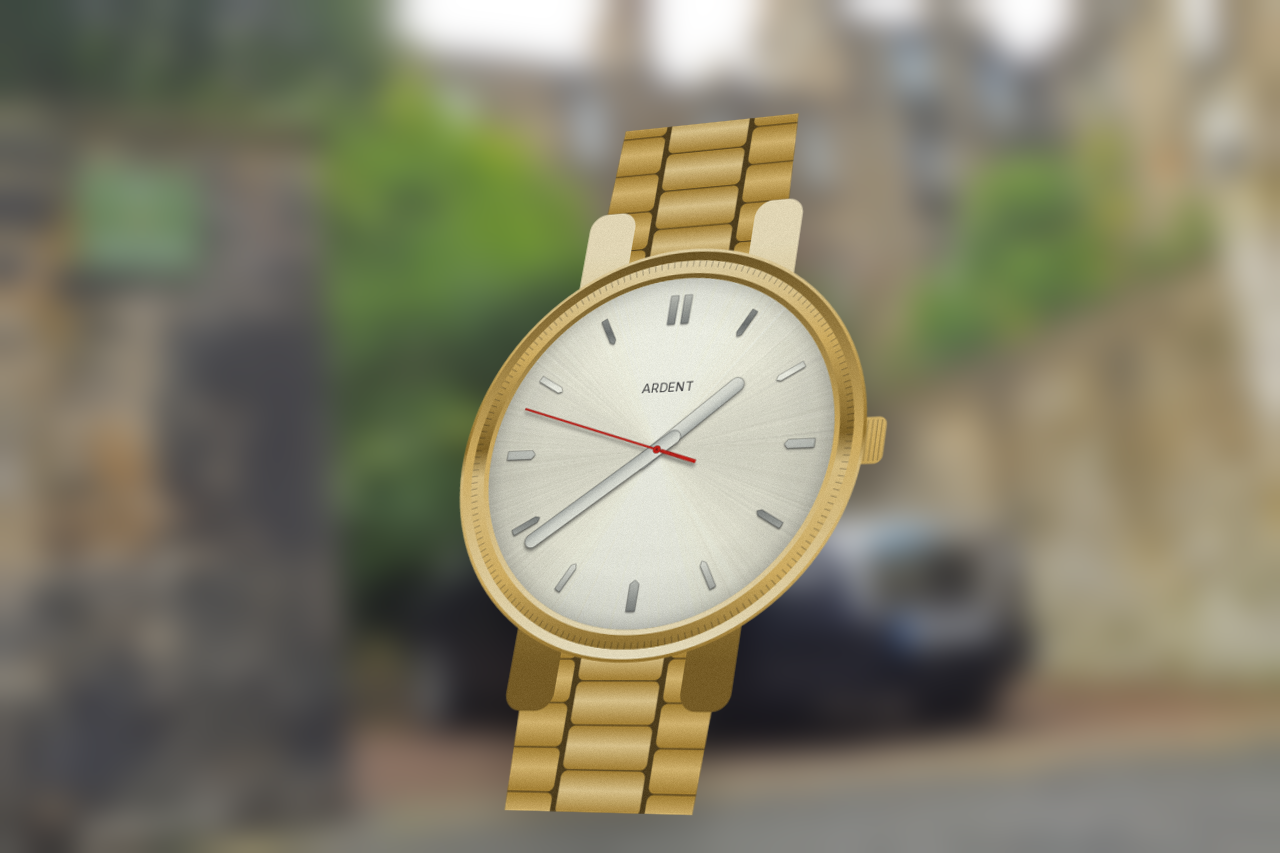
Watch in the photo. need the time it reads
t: 1:38:48
